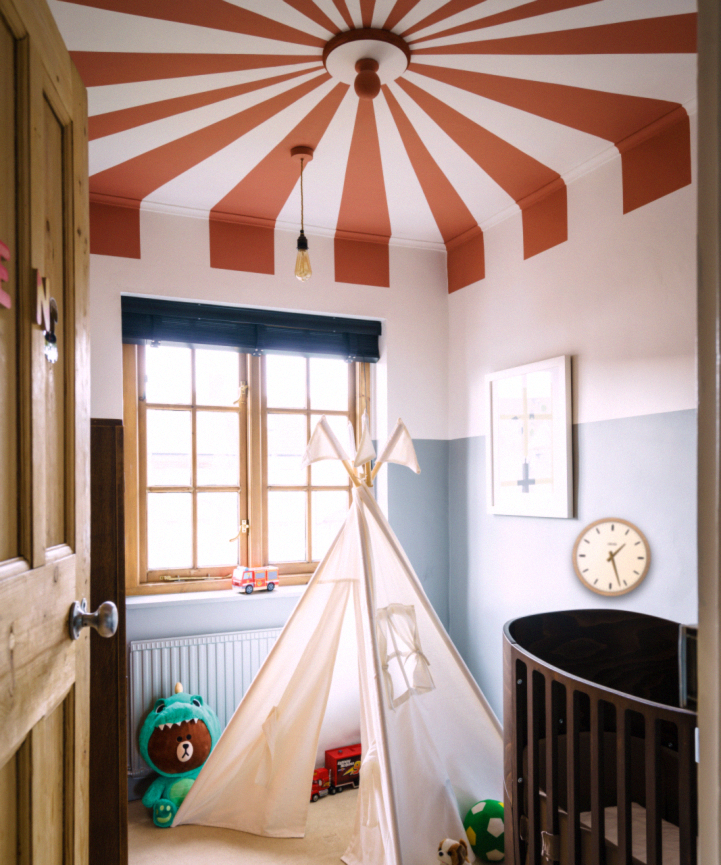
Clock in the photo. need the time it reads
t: 1:27
